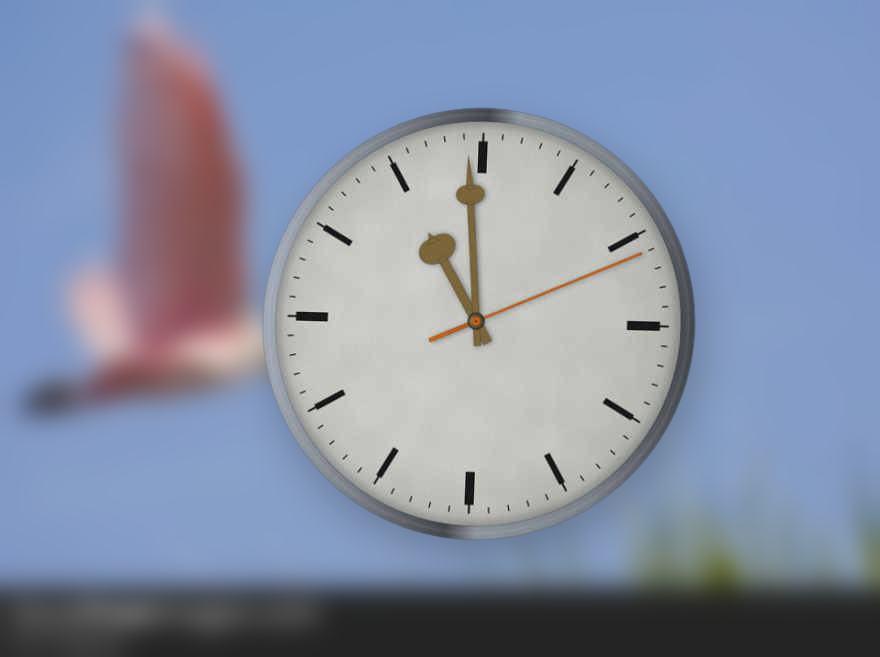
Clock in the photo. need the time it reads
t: 10:59:11
